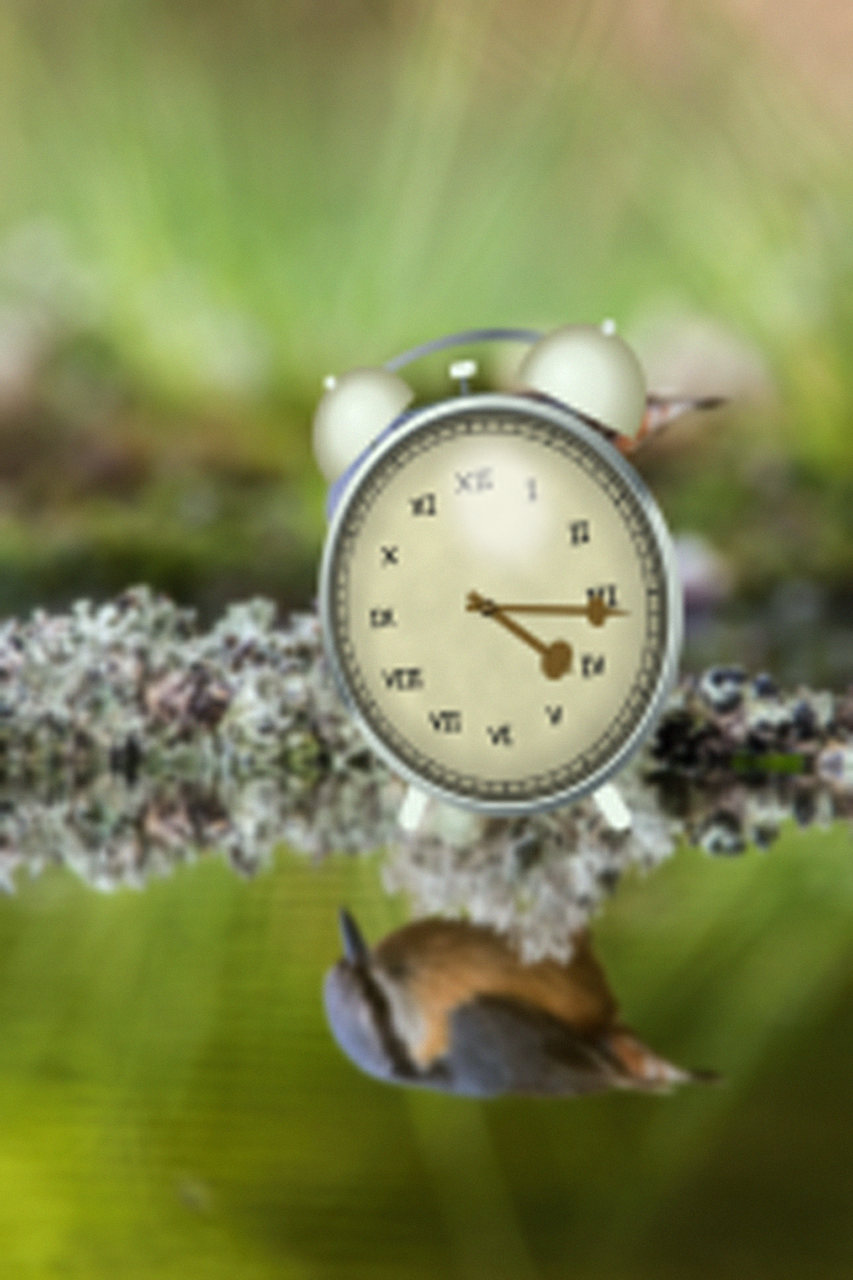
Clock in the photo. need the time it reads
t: 4:16
